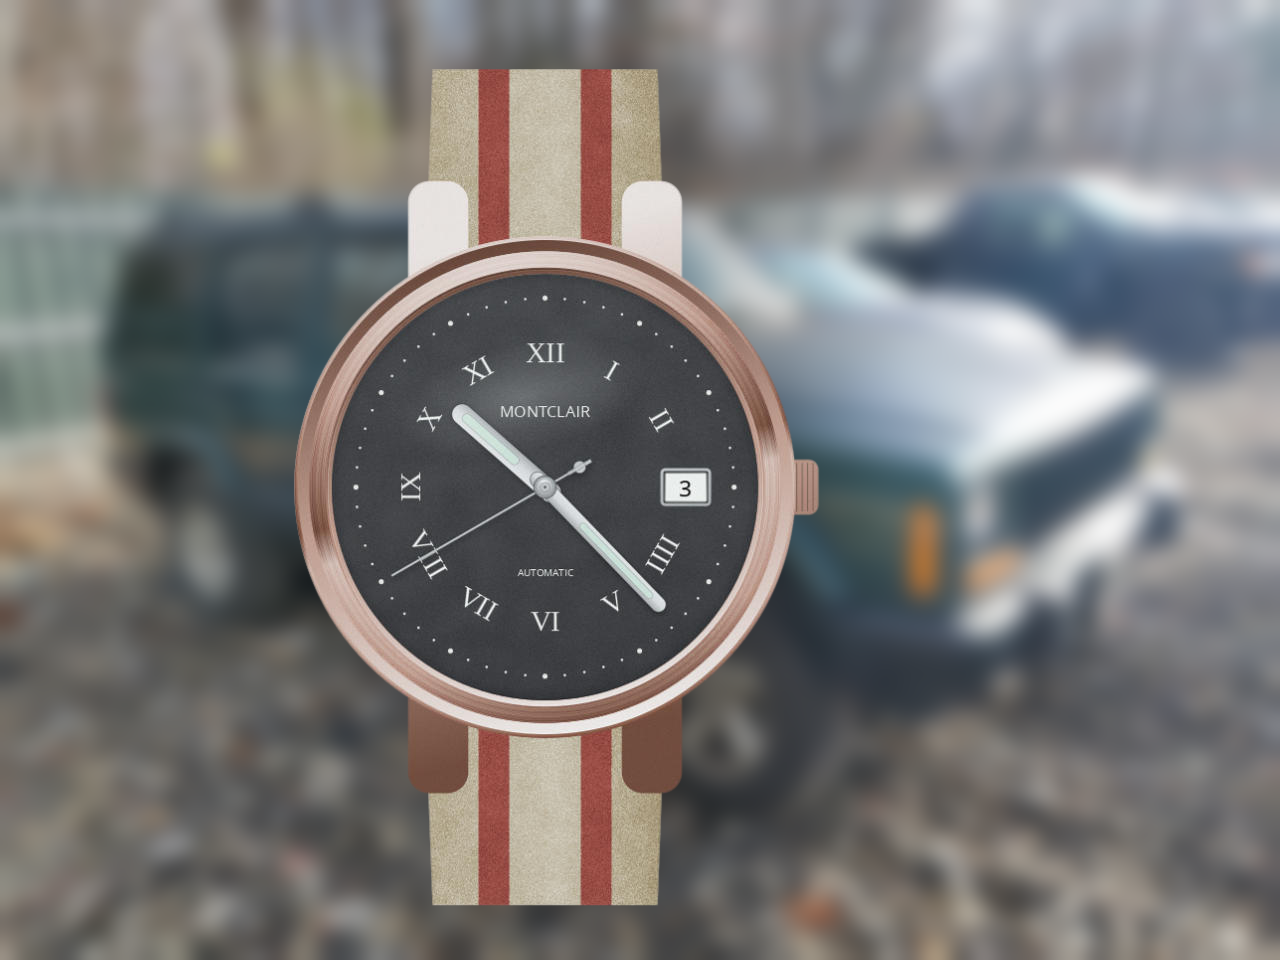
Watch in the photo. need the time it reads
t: 10:22:40
